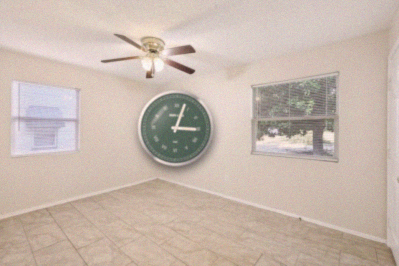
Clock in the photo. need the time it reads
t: 3:03
